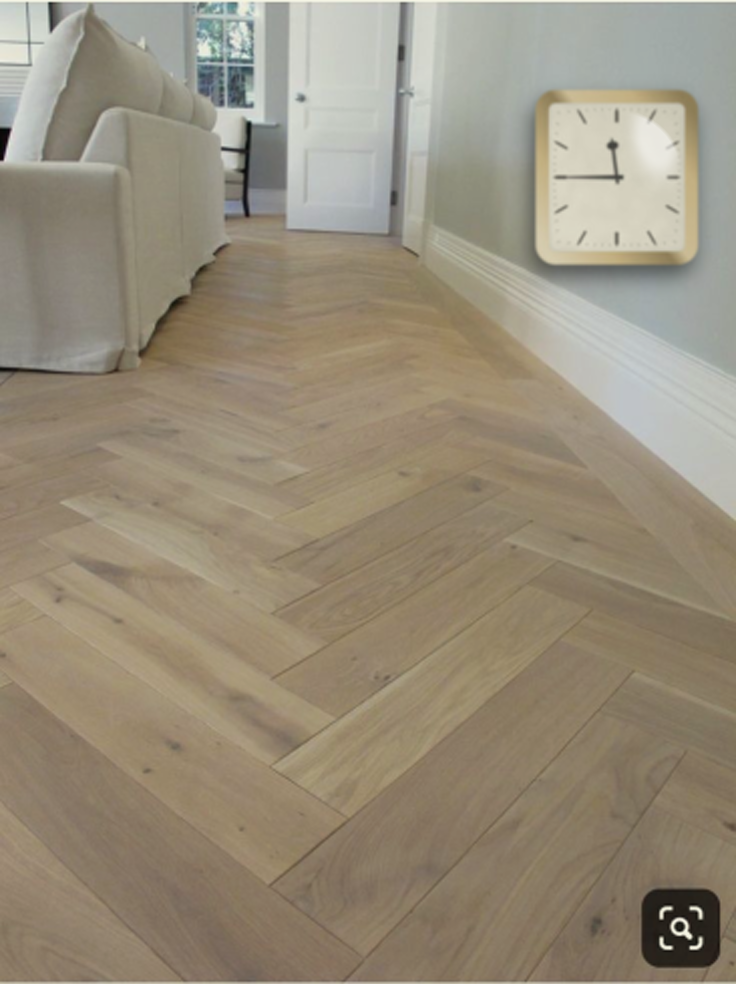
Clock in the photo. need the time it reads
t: 11:45
